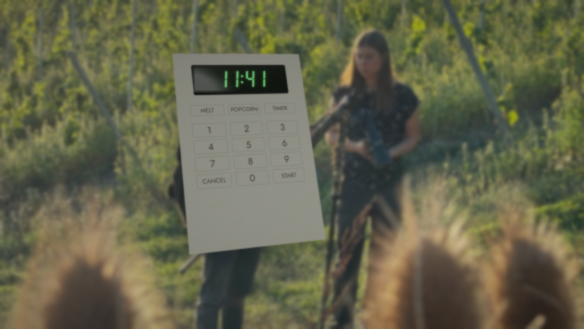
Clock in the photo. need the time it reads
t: 11:41
